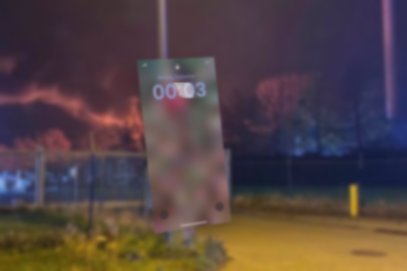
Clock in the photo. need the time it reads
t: 0:03
